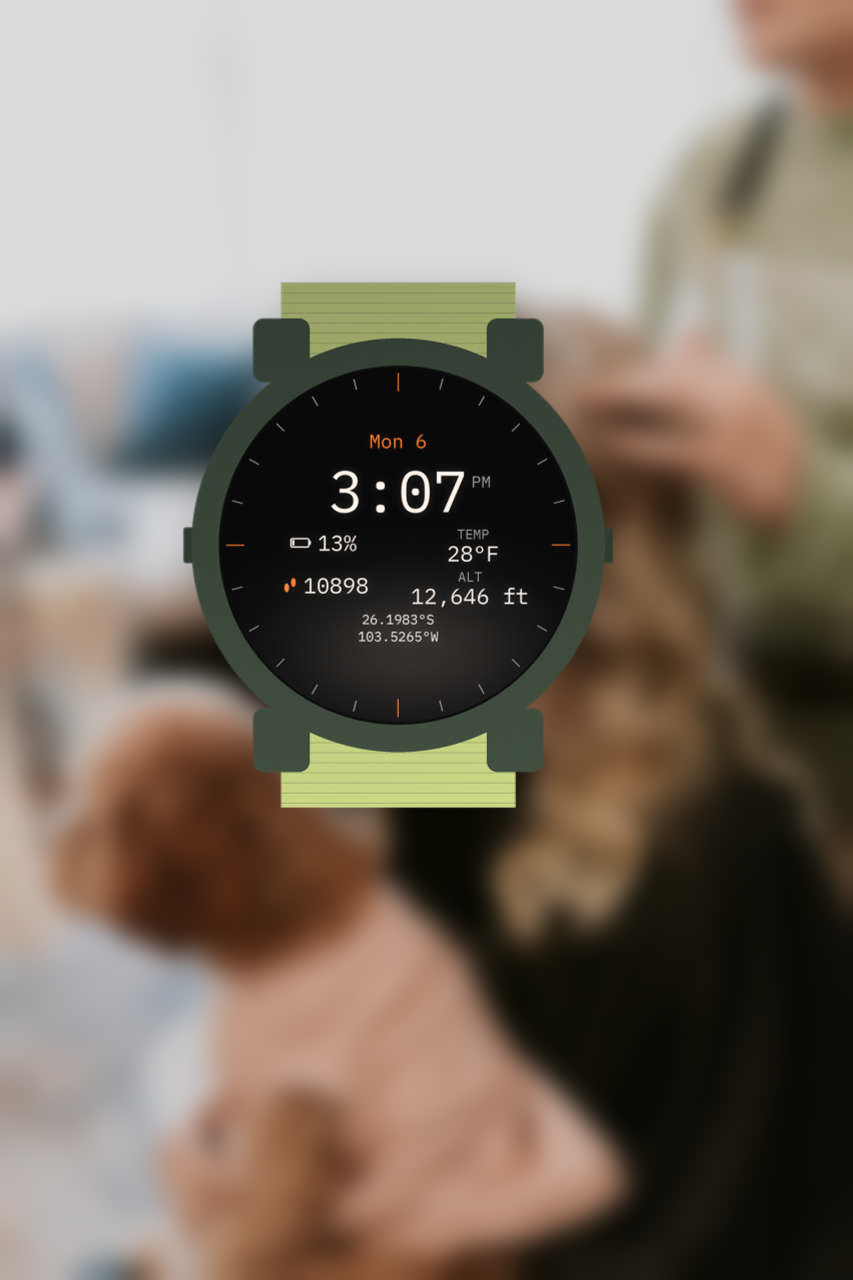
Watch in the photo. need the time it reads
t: 3:07
